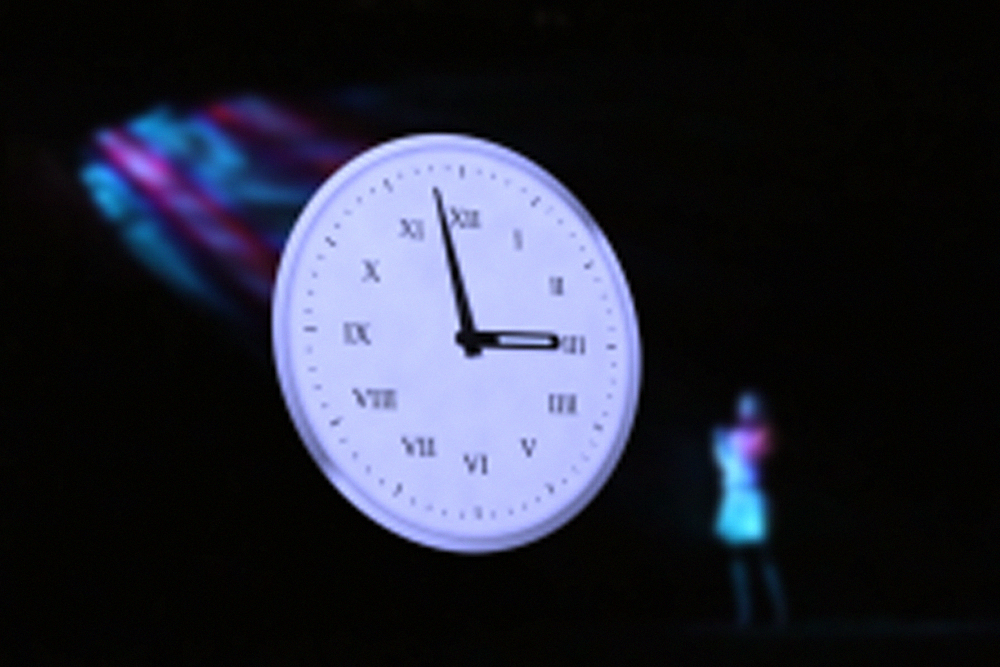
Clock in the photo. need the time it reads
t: 2:58
